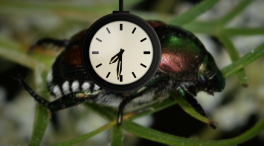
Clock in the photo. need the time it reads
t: 7:31
